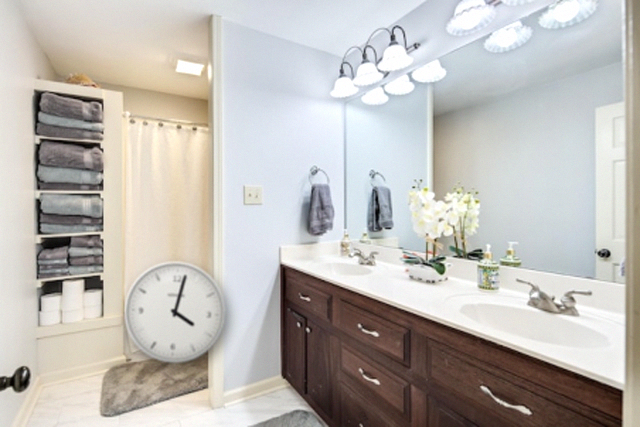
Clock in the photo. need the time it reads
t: 4:02
